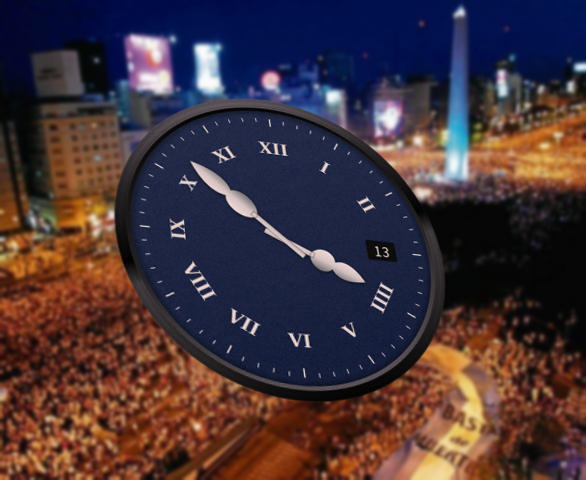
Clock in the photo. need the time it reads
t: 3:52
